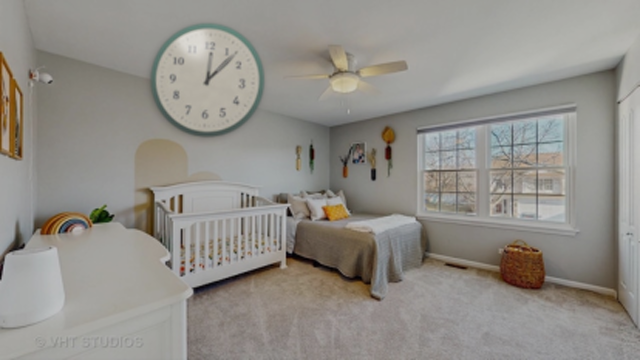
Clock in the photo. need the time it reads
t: 12:07
